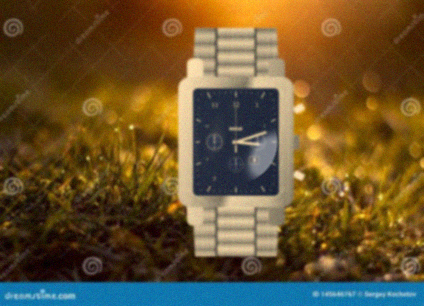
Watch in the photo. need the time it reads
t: 3:12
